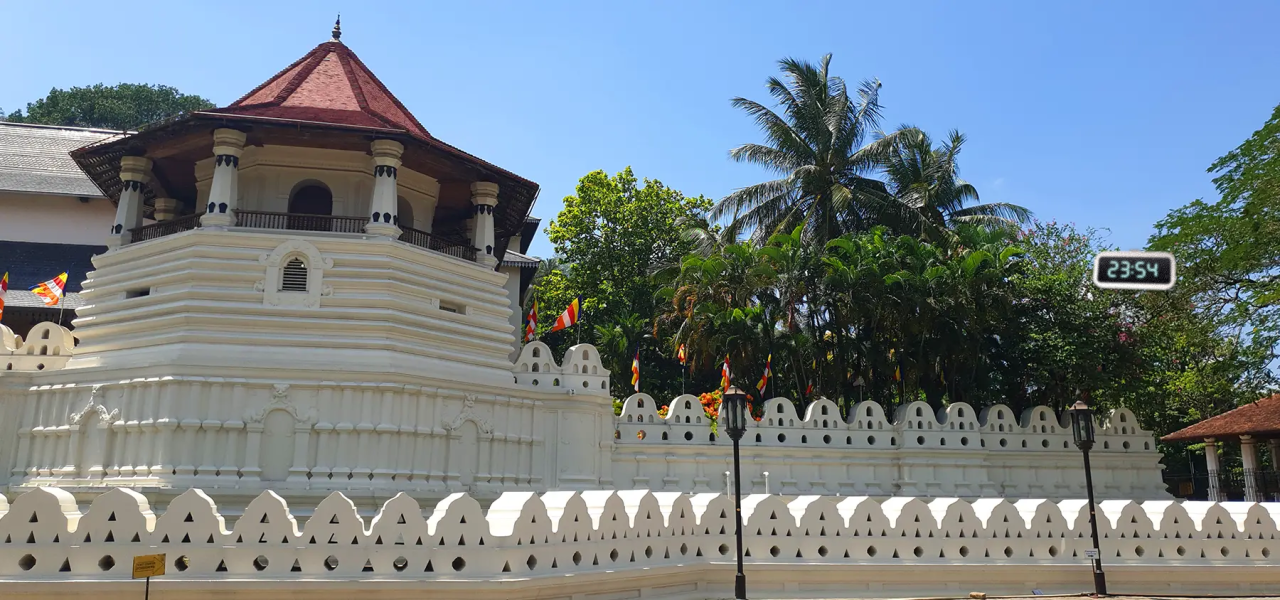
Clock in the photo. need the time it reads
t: 23:54
